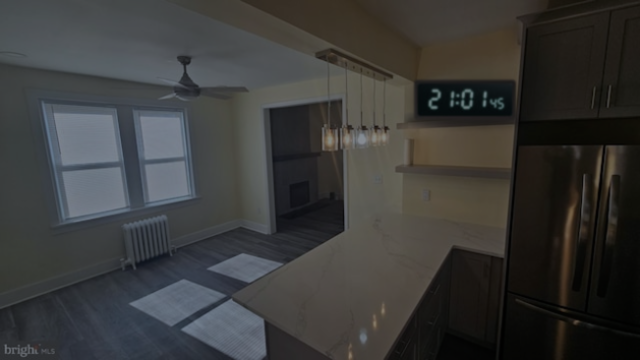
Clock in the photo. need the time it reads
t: 21:01:45
